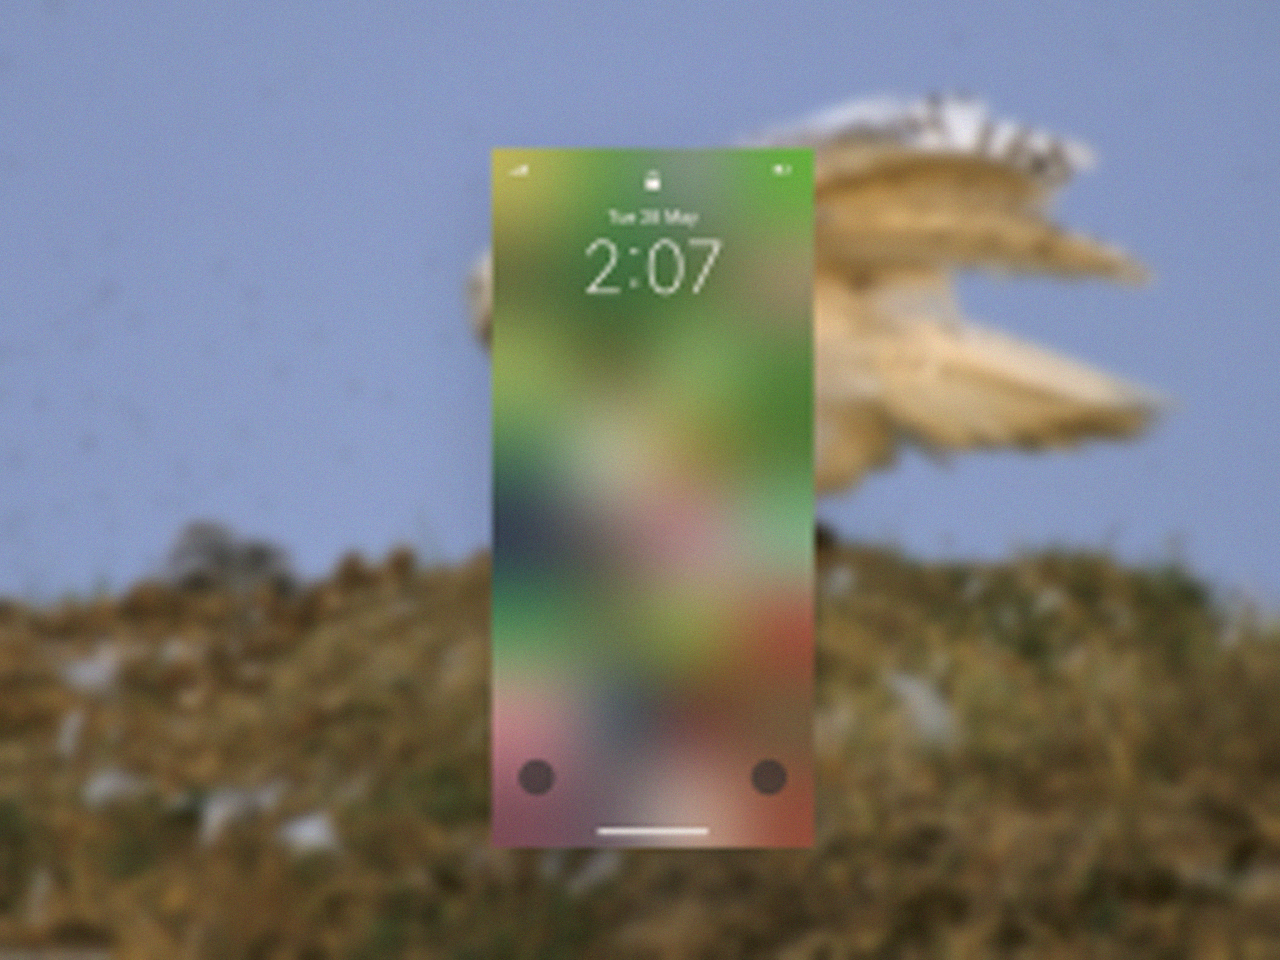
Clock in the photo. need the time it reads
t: 2:07
